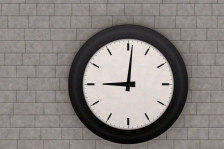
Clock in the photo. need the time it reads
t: 9:01
